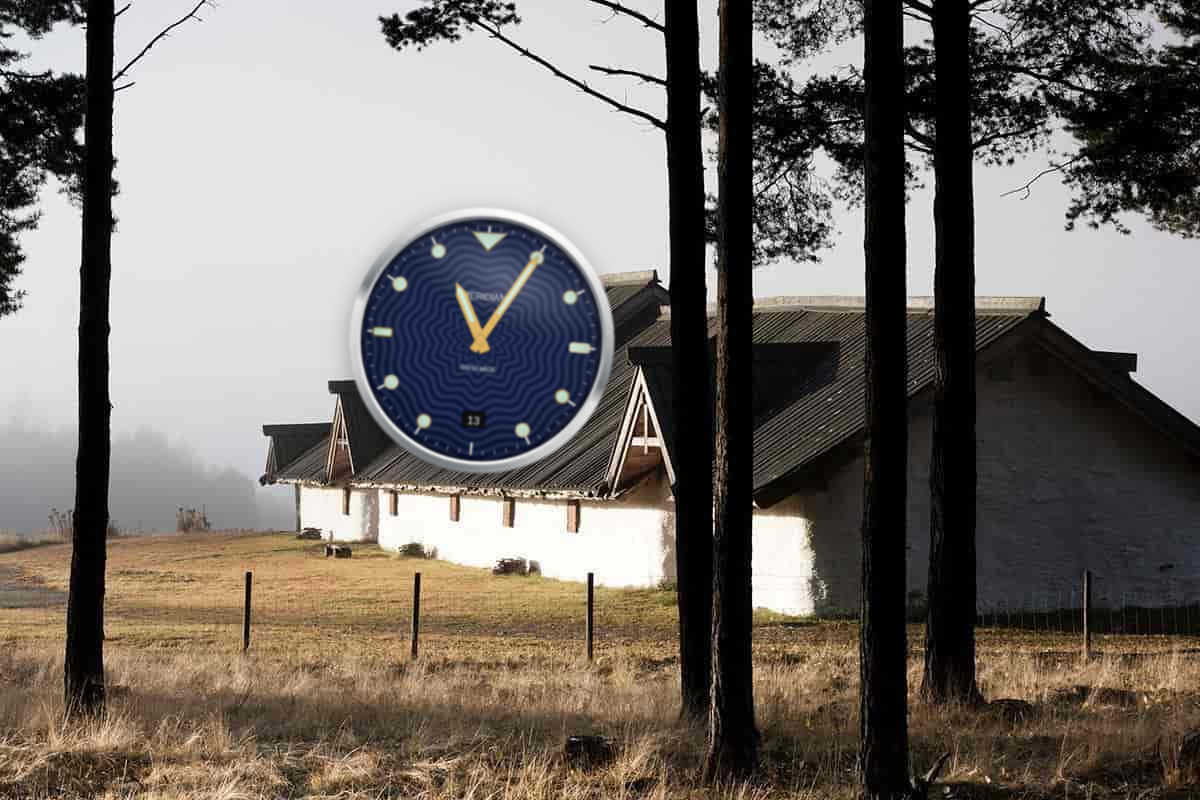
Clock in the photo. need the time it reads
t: 11:05
